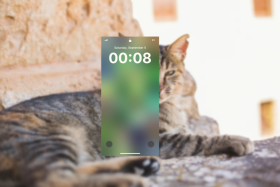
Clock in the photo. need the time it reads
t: 0:08
